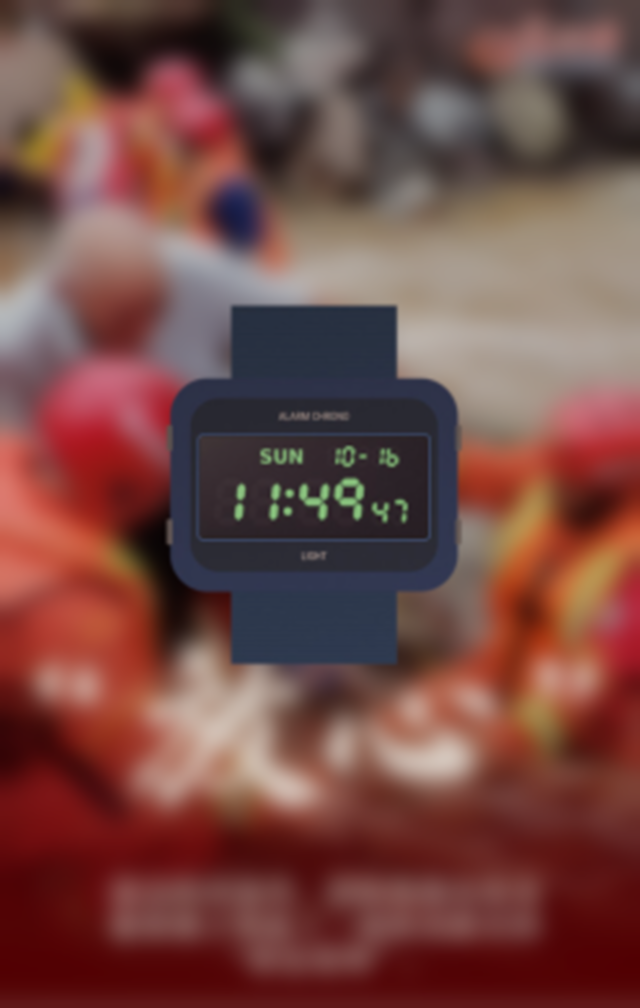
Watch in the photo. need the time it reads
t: 11:49:47
